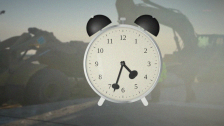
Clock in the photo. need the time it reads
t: 4:33
